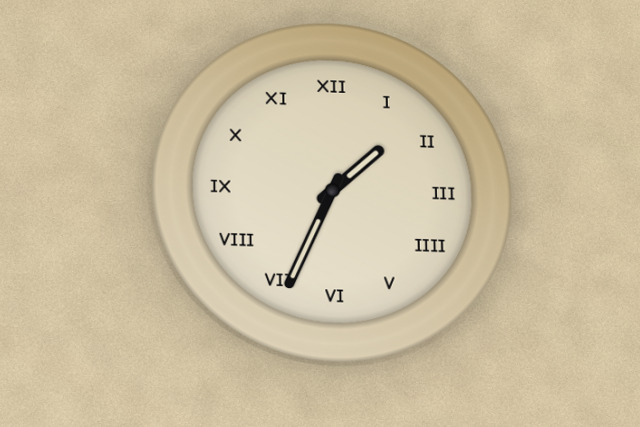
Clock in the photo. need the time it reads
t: 1:34
